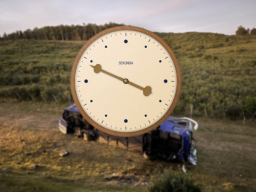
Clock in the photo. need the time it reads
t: 3:49
